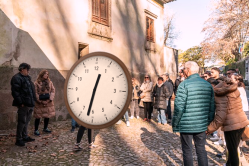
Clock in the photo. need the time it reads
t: 12:32
